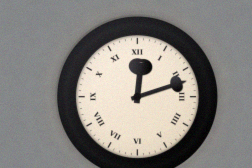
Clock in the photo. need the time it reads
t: 12:12
